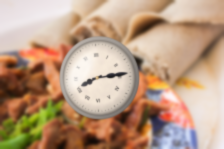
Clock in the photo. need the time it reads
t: 8:14
